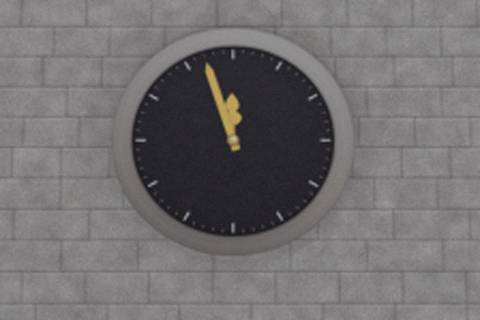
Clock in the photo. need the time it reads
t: 11:57
